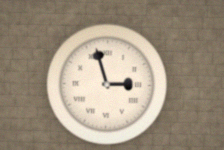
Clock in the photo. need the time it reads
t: 2:57
